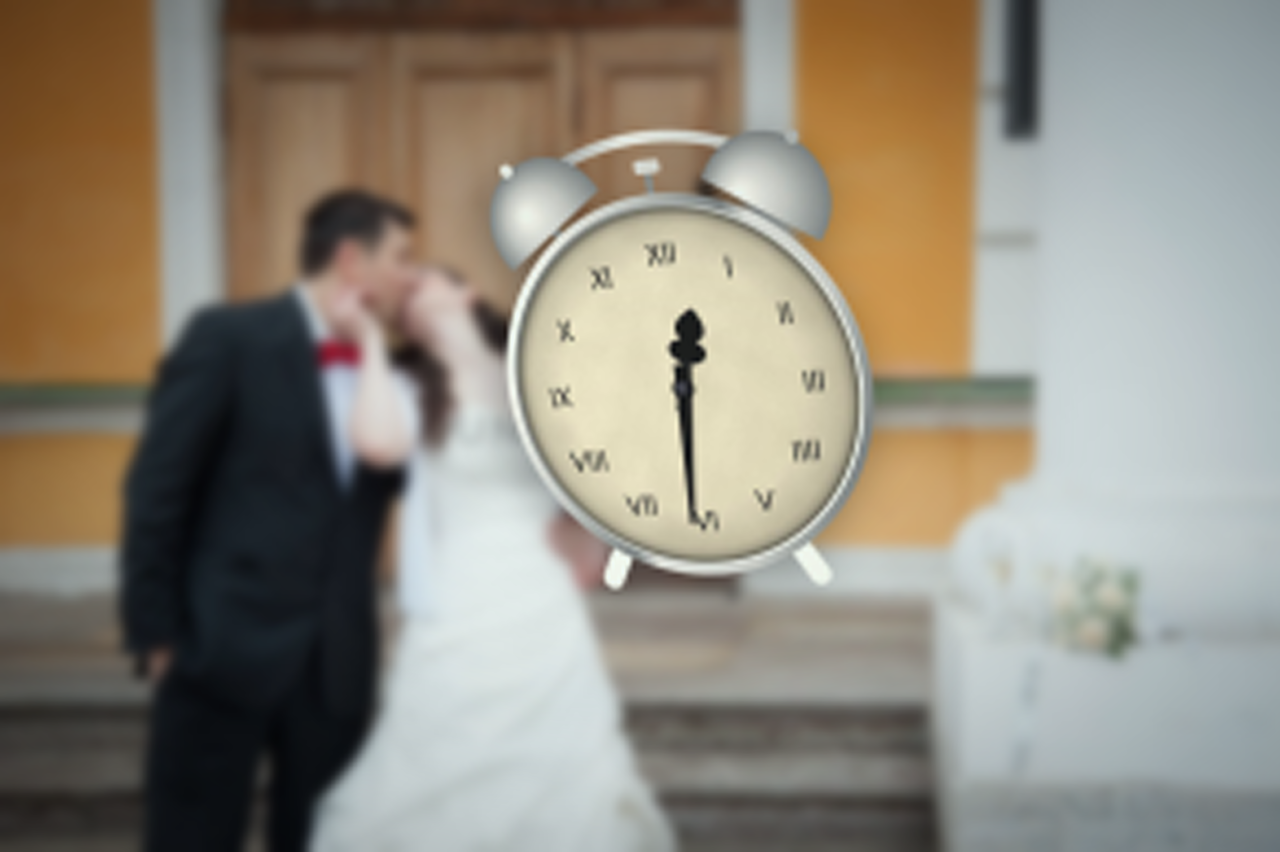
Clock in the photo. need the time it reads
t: 12:31
